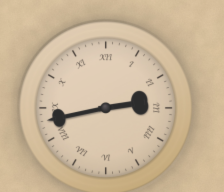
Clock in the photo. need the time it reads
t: 2:43
